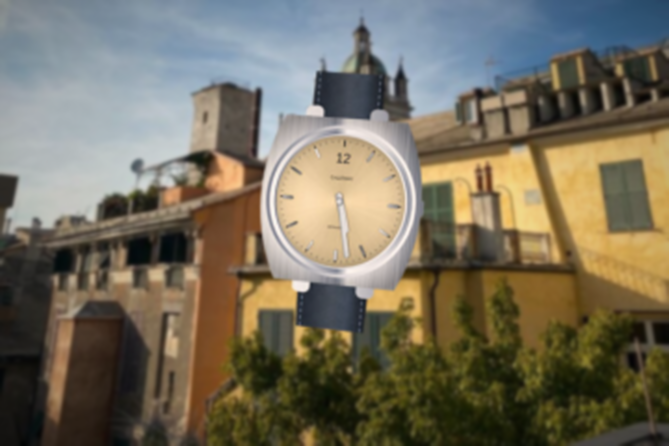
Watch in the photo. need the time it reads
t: 5:28
